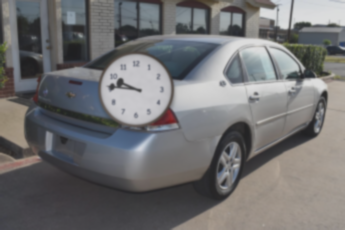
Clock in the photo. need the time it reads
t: 9:46
